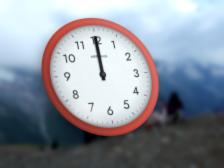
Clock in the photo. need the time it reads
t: 12:00
